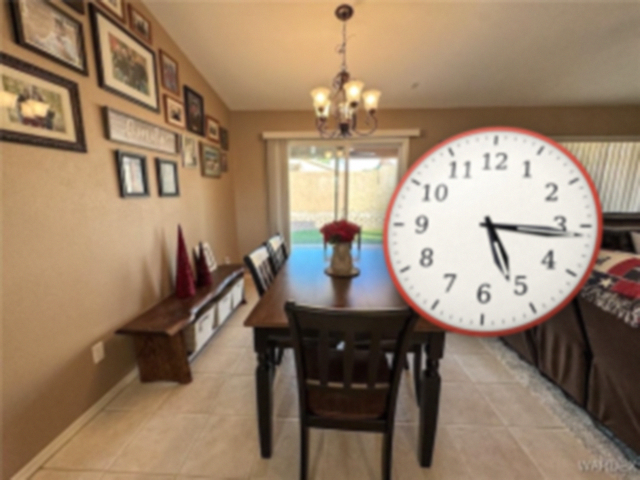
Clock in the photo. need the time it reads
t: 5:16
